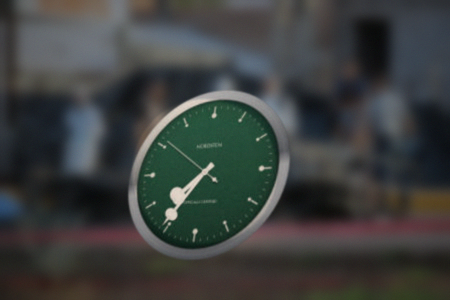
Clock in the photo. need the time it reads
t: 7:35:51
